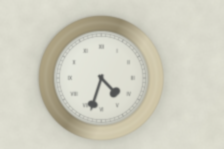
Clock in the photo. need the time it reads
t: 4:33
